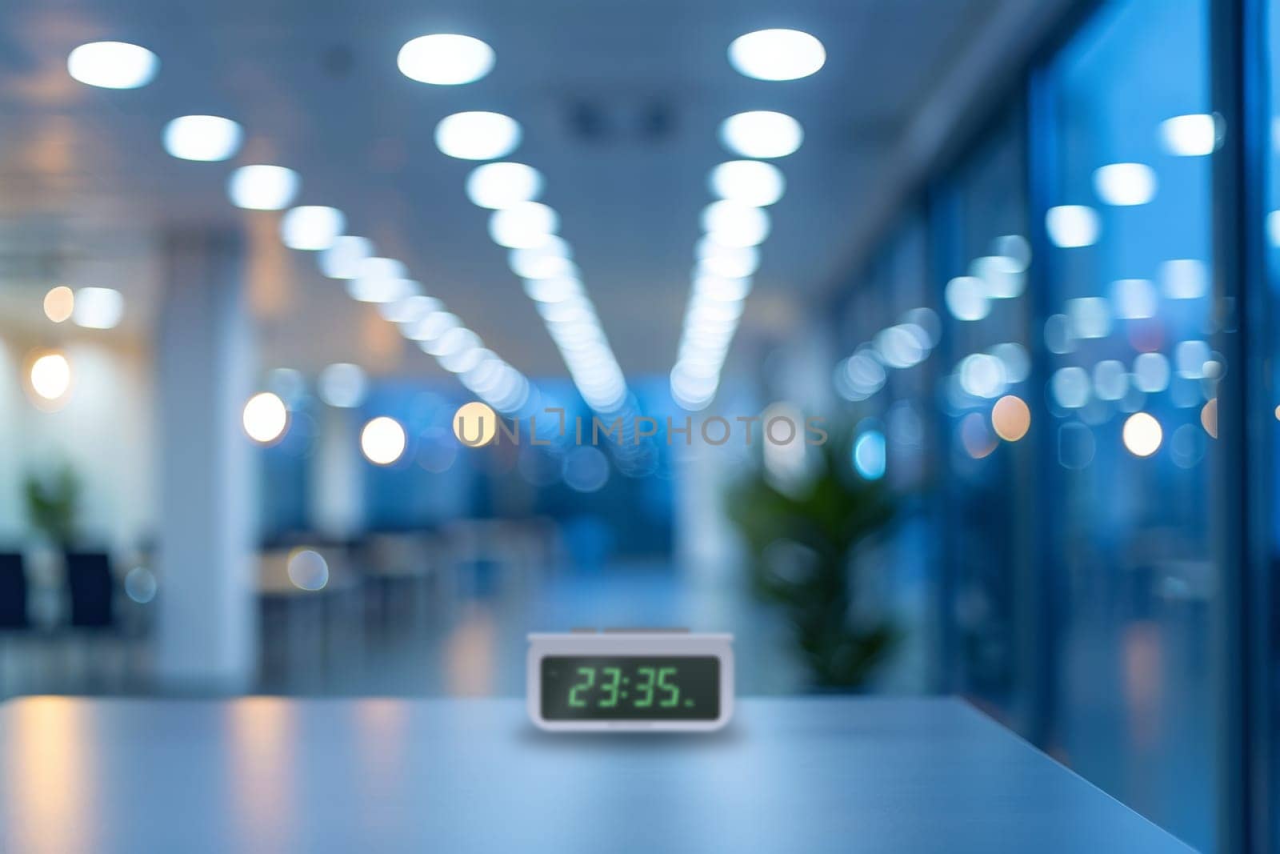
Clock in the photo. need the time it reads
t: 23:35
